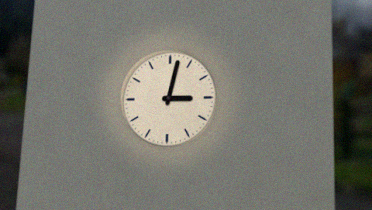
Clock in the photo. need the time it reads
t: 3:02
